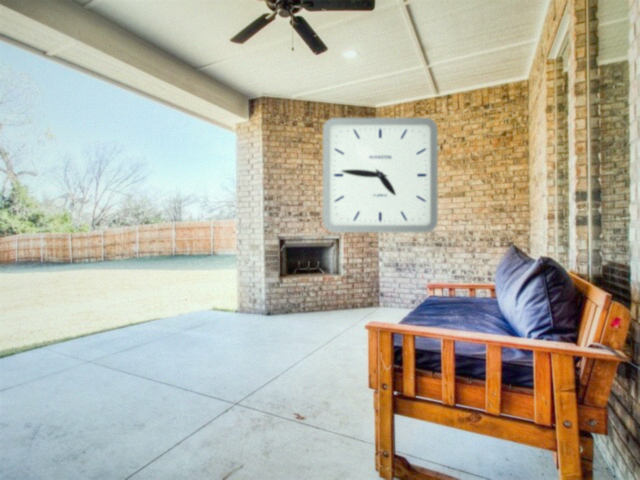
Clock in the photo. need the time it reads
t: 4:46
